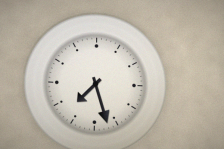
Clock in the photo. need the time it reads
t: 7:27
